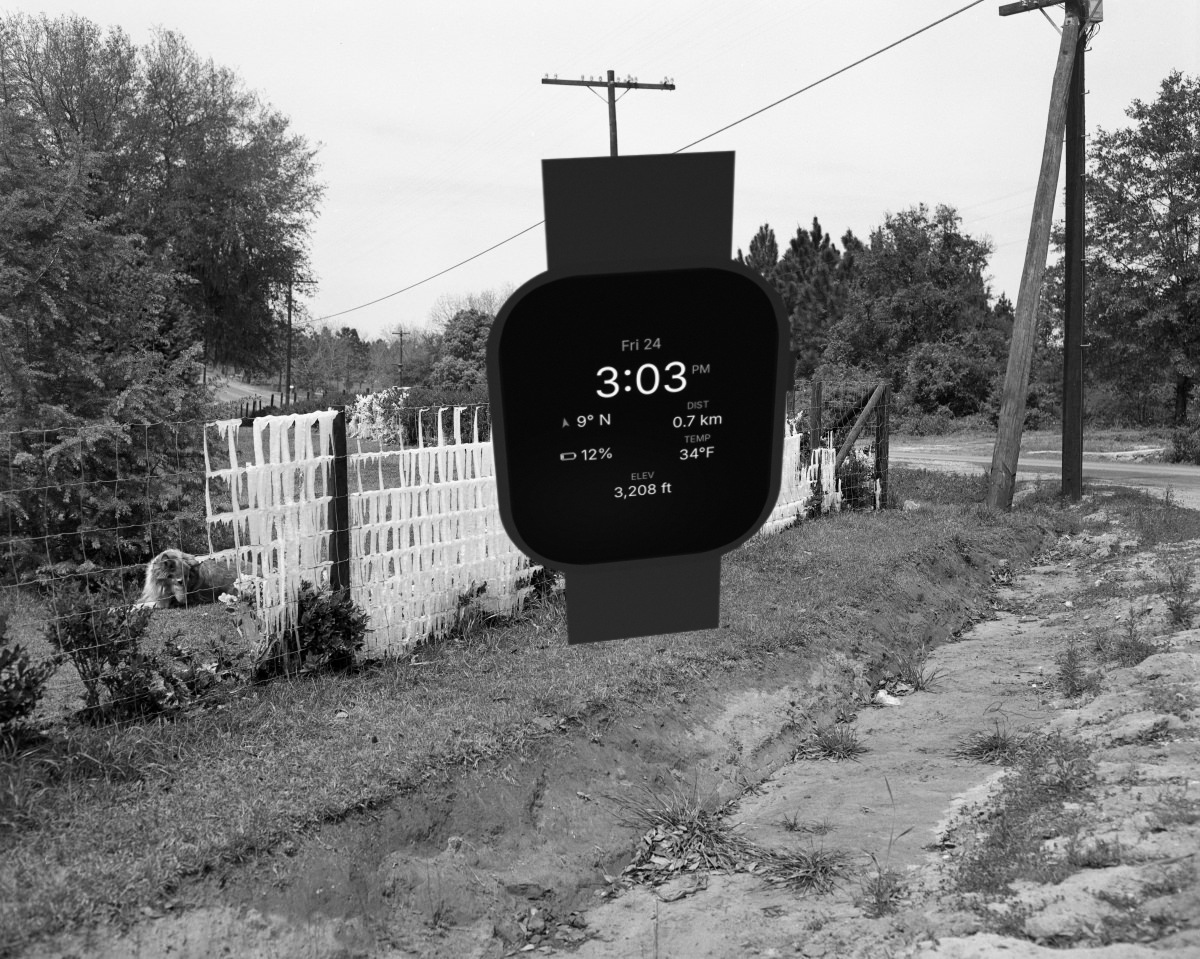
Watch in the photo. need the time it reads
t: 3:03
